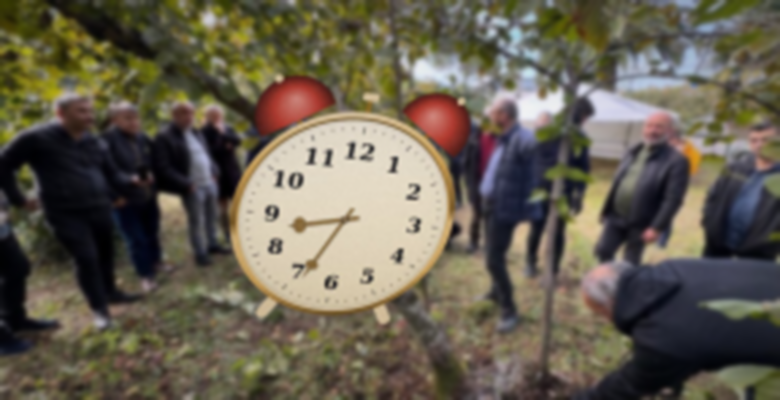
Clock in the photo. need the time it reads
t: 8:34
